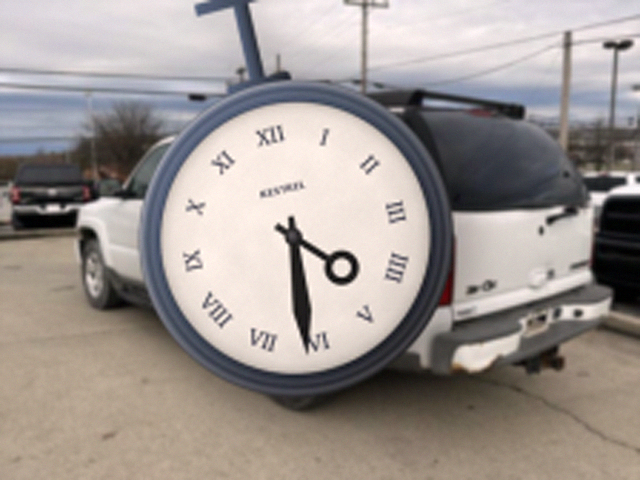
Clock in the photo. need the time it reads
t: 4:31
